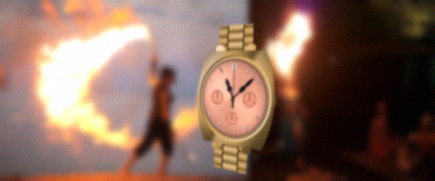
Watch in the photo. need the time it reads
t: 11:08
